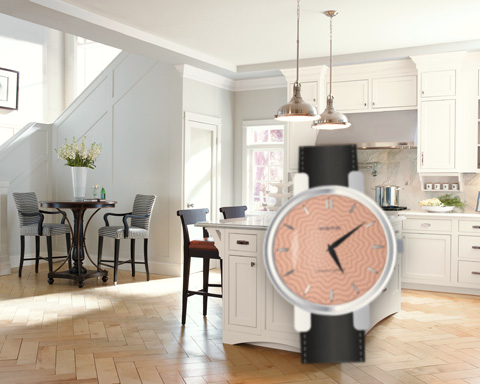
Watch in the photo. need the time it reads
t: 5:09
